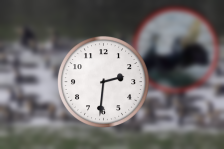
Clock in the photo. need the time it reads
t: 2:31
